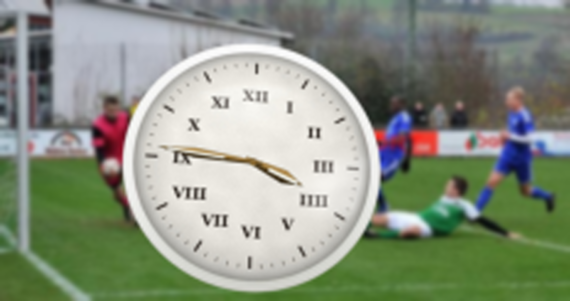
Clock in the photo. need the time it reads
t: 3:46
